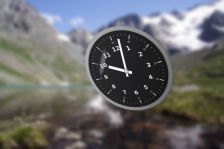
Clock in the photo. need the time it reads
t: 10:02
